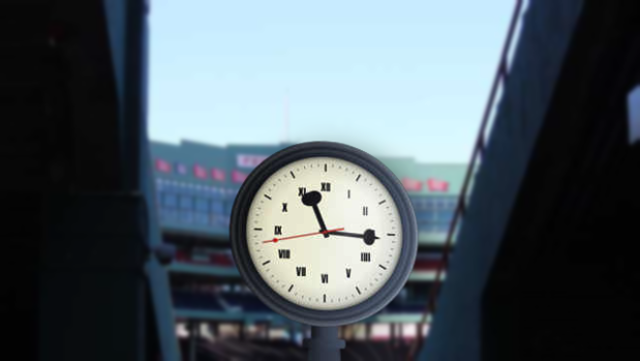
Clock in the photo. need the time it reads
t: 11:15:43
